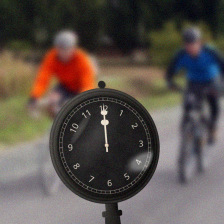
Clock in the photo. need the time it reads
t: 12:00
